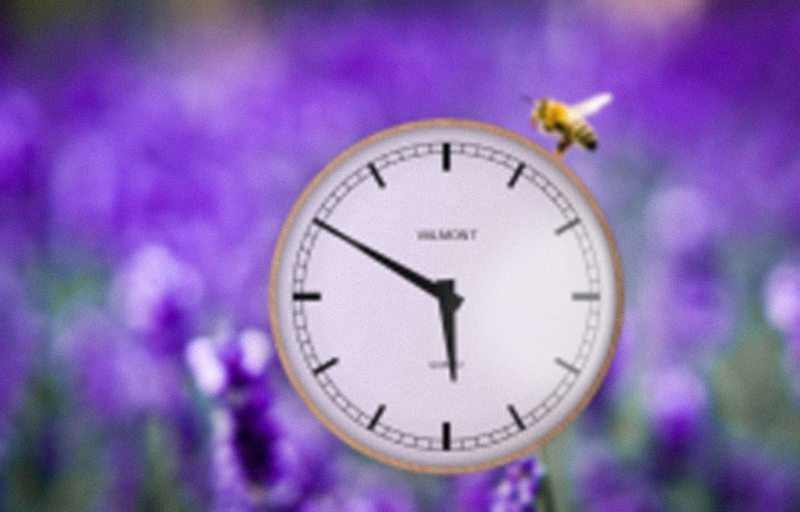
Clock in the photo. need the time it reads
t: 5:50
